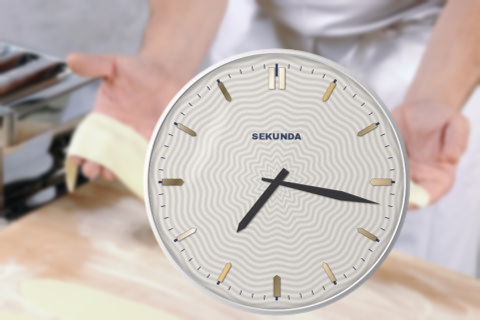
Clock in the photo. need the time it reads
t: 7:17
